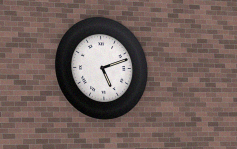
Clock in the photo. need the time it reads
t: 5:12
